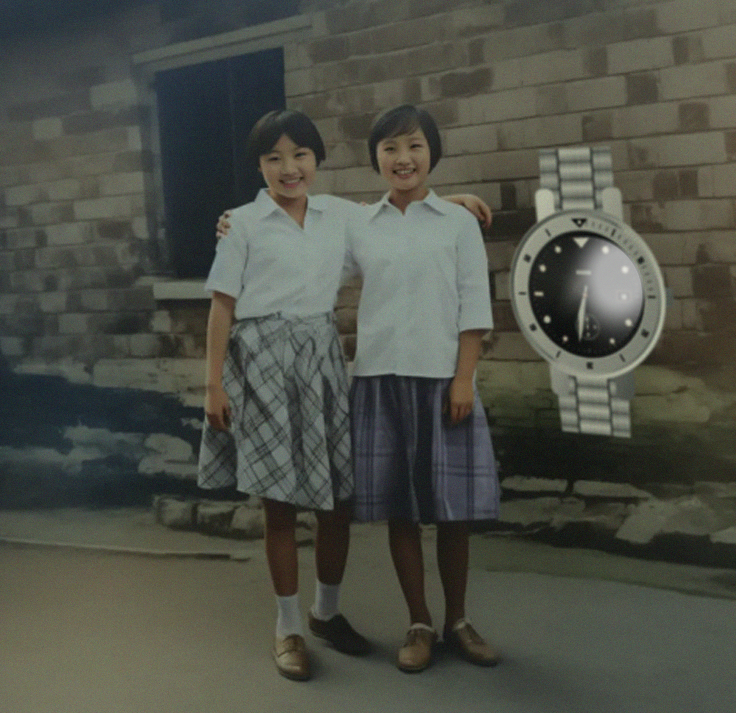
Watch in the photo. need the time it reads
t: 6:32
